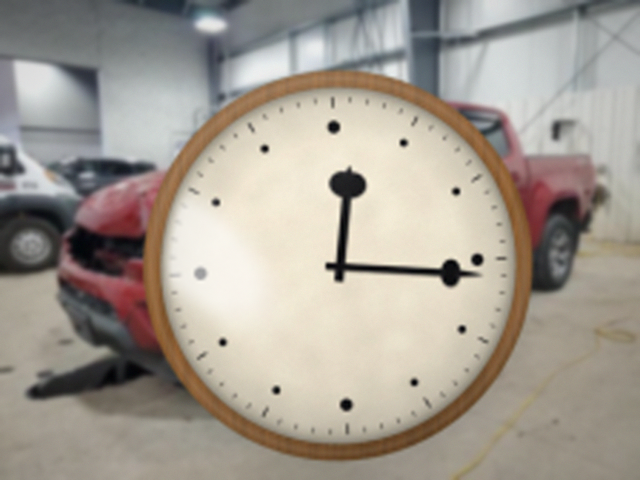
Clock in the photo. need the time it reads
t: 12:16
